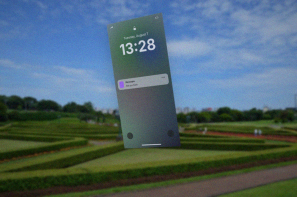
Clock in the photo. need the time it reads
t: 13:28
